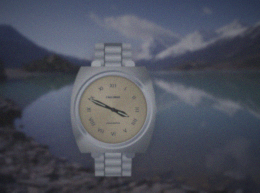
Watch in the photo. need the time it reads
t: 3:49
